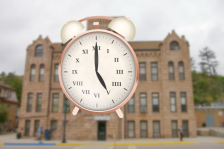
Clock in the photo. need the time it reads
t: 5:00
